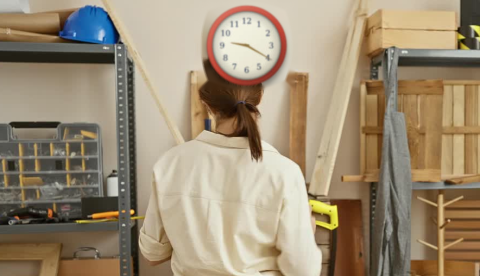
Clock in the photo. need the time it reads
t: 9:20
